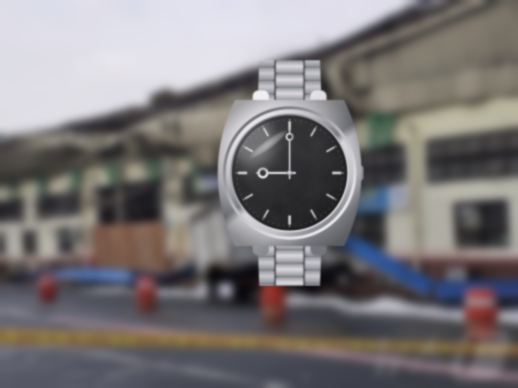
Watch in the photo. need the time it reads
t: 9:00
